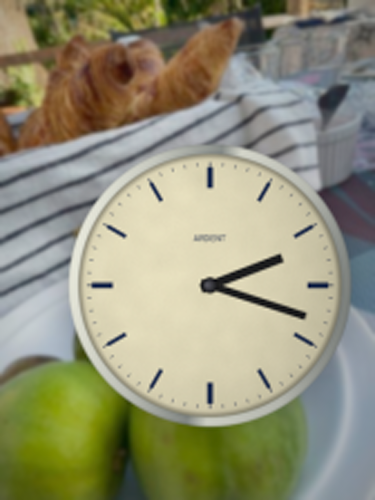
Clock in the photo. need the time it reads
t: 2:18
